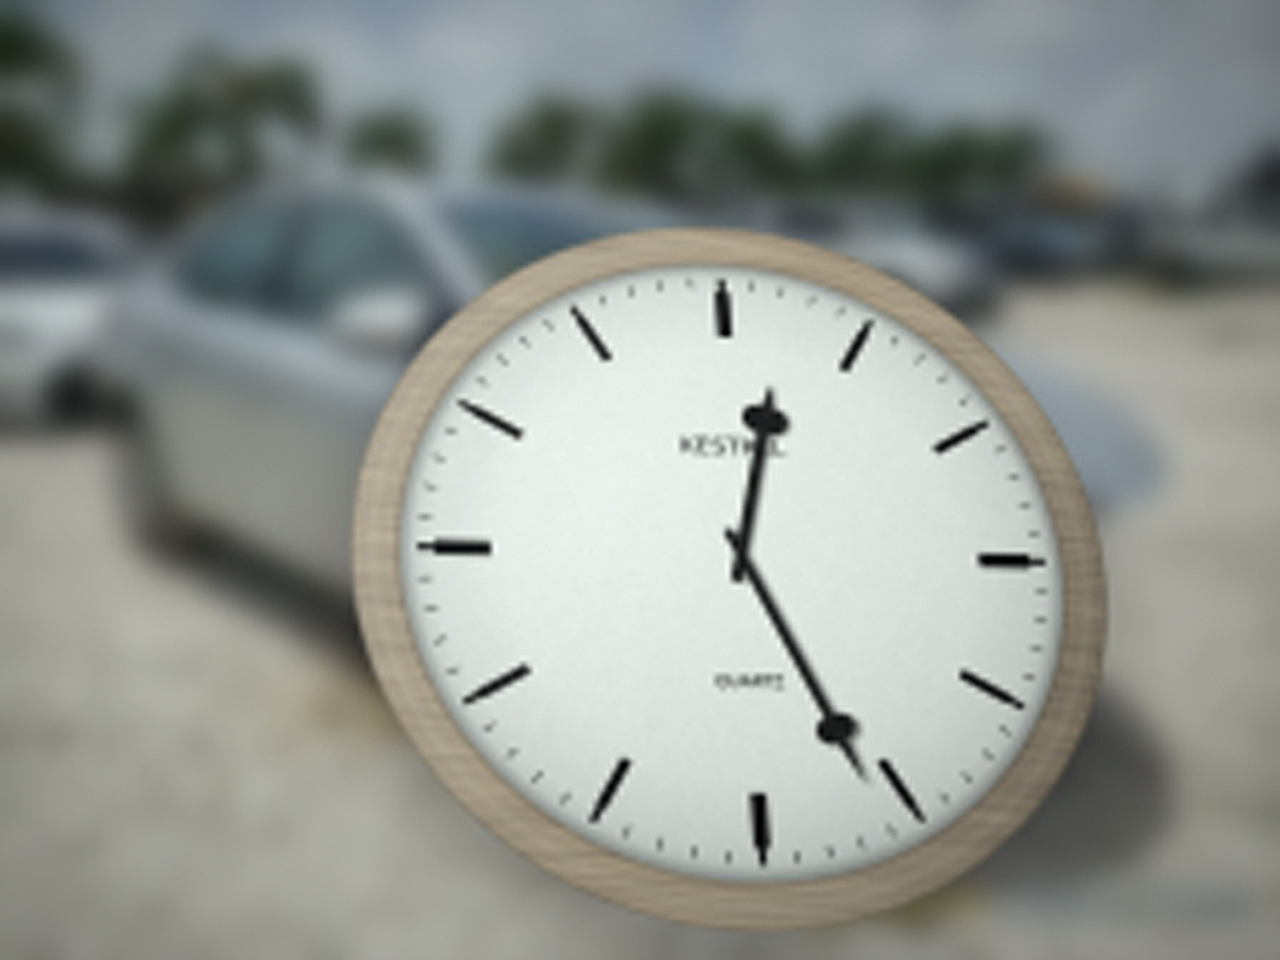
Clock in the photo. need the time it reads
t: 12:26
